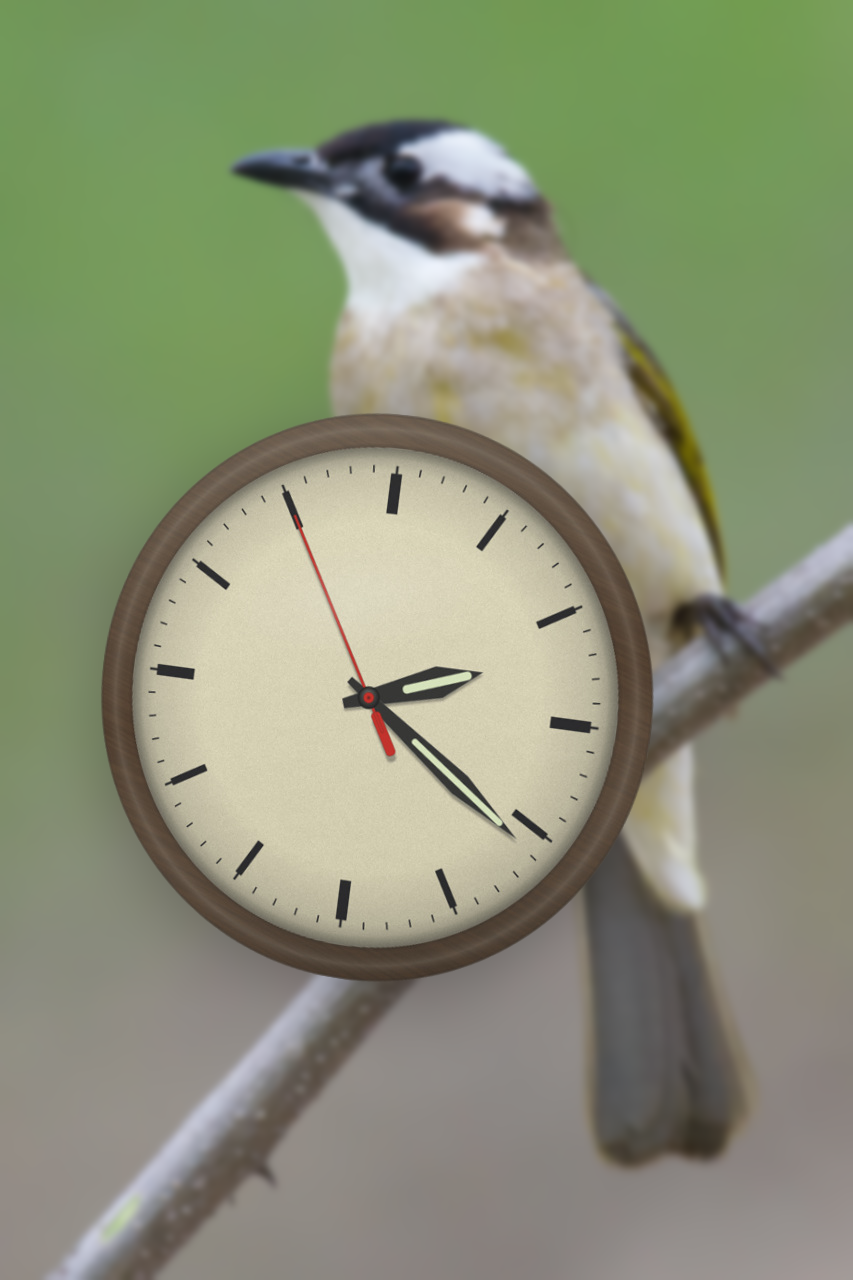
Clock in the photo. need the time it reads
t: 2:20:55
